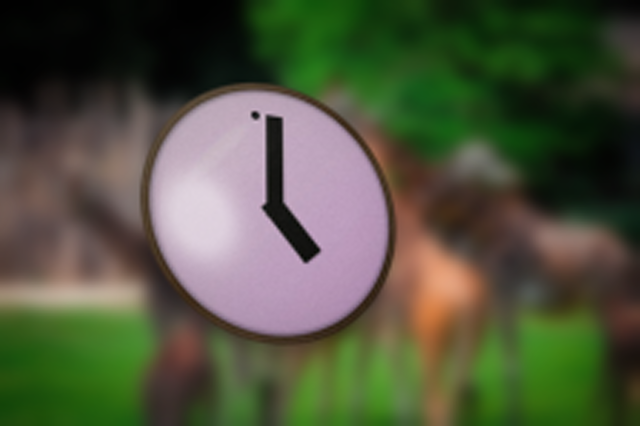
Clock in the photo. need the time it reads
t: 5:02
